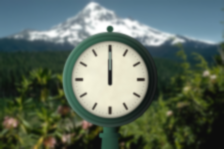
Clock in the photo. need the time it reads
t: 12:00
